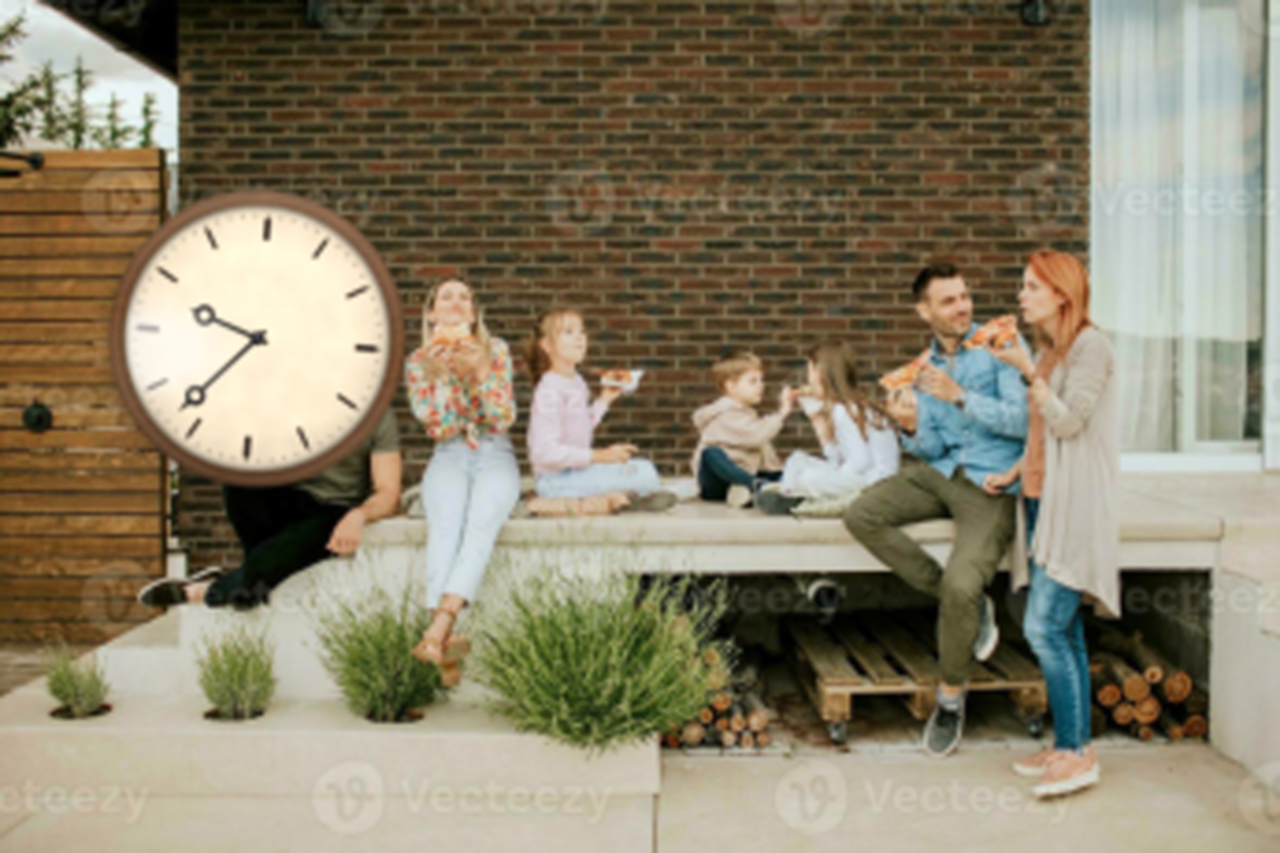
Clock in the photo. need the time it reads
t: 9:37
